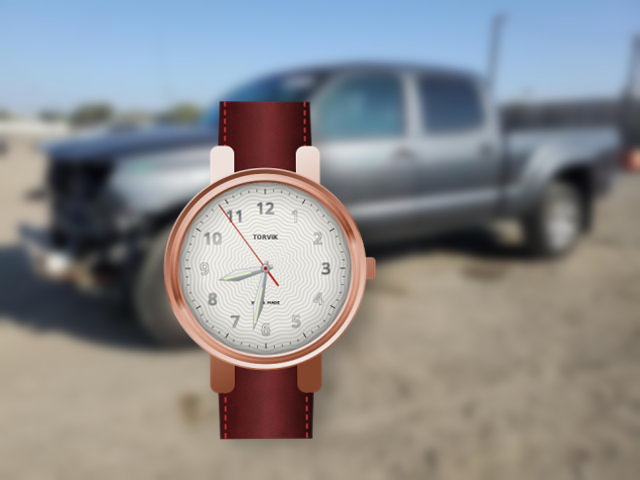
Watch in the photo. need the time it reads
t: 8:31:54
